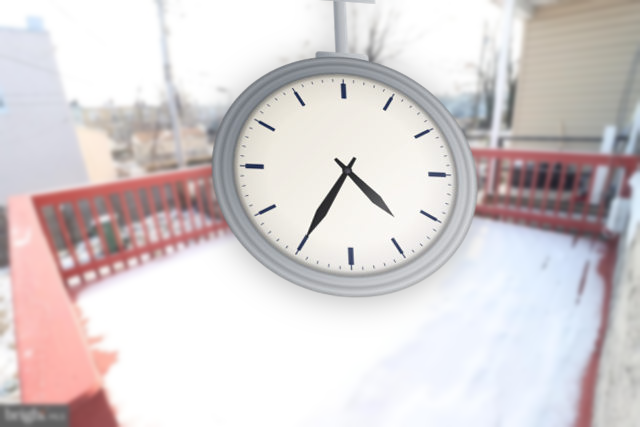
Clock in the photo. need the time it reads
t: 4:35
